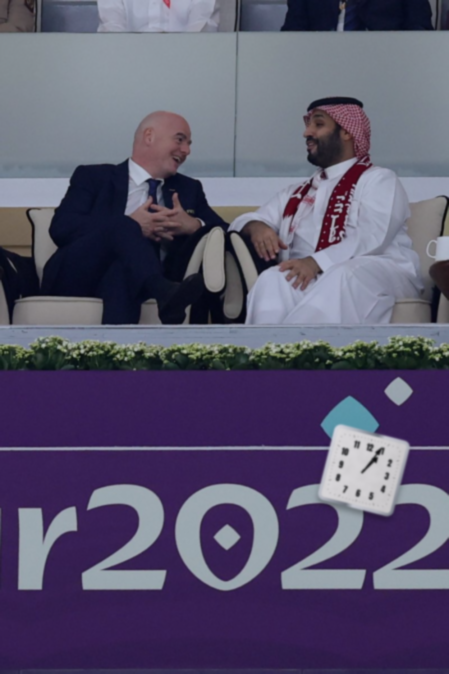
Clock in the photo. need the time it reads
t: 1:04
